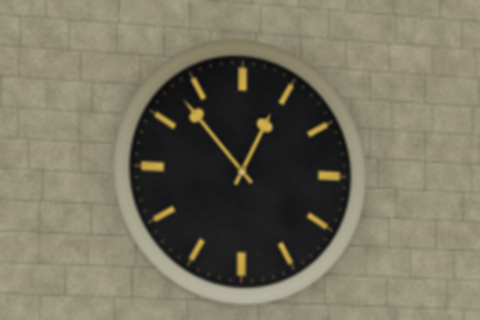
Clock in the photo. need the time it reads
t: 12:53
